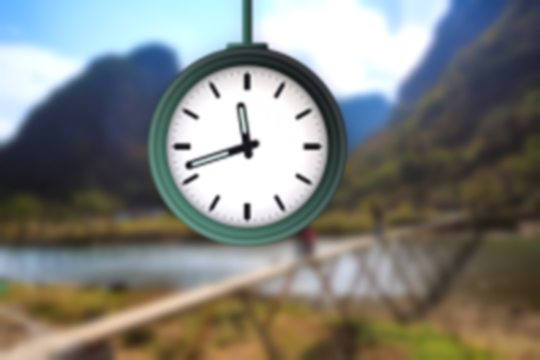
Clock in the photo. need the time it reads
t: 11:42
